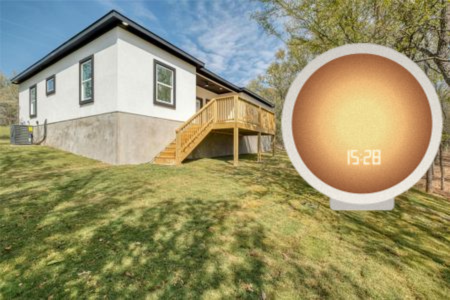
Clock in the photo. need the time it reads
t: 15:28
